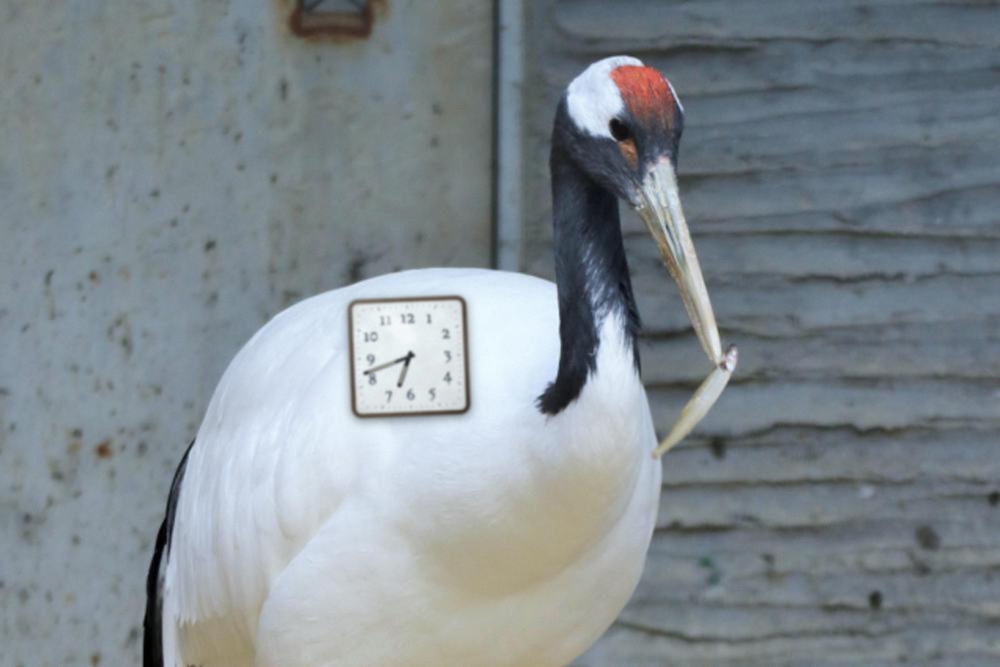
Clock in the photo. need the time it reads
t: 6:42
